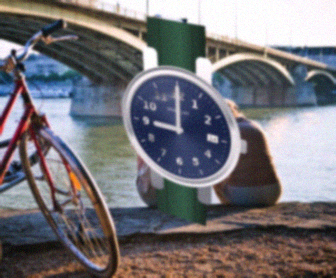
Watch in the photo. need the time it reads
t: 9:00
